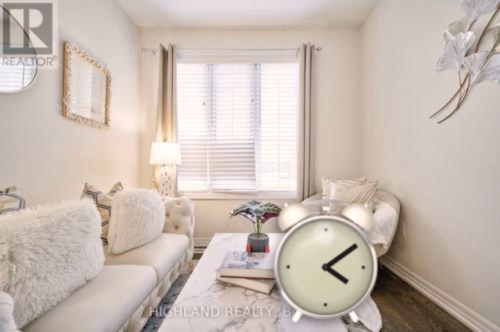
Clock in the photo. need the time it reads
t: 4:09
